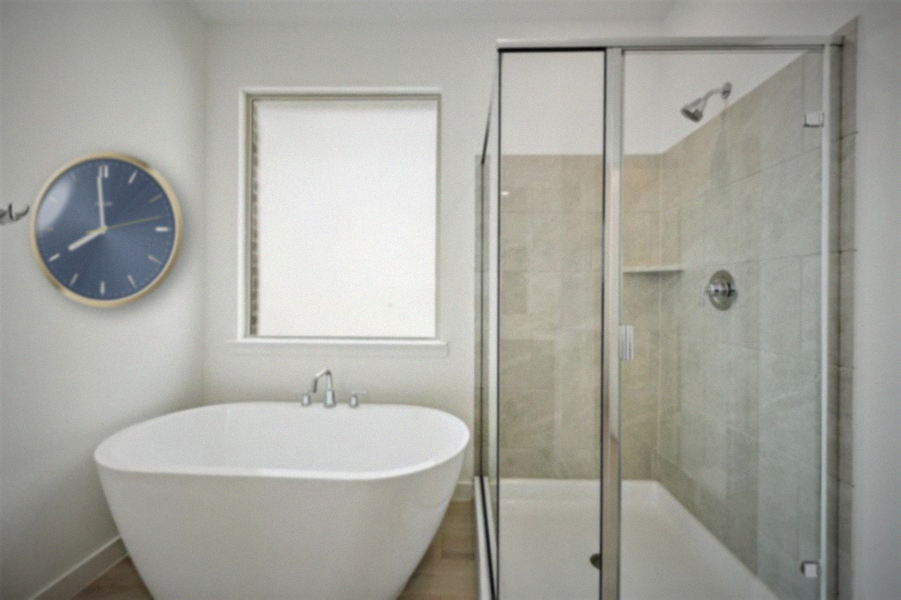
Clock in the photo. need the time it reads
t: 7:59:13
